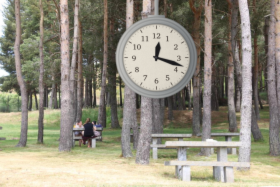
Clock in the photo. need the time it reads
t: 12:18
